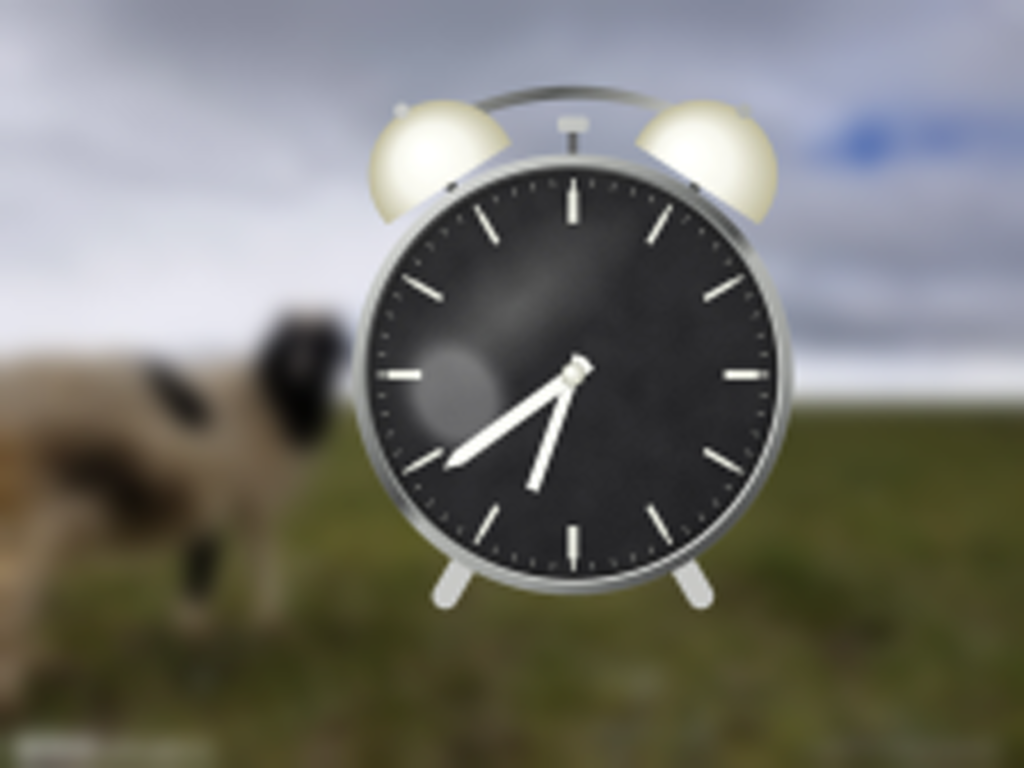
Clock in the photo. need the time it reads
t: 6:39
